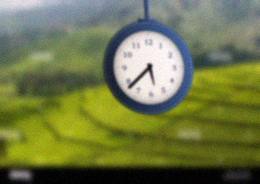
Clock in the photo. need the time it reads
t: 5:38
